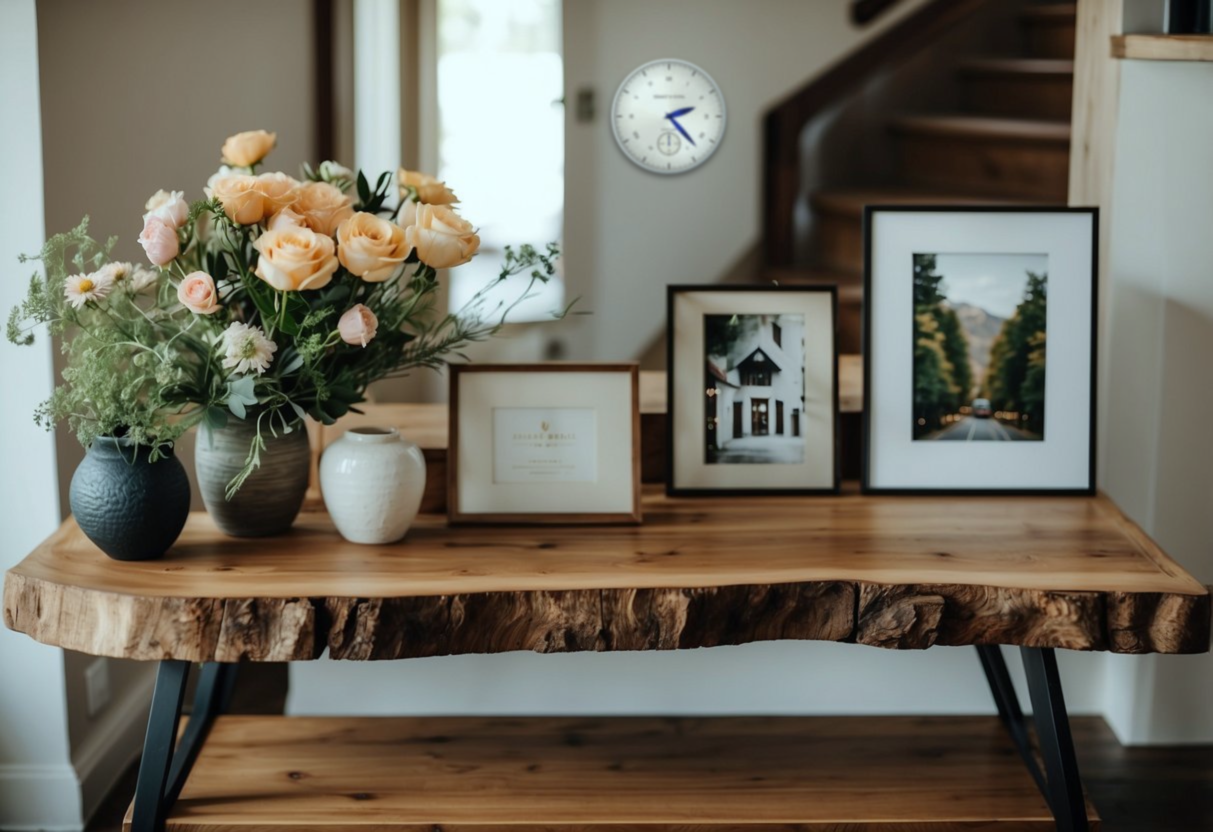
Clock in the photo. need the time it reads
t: 2:23
